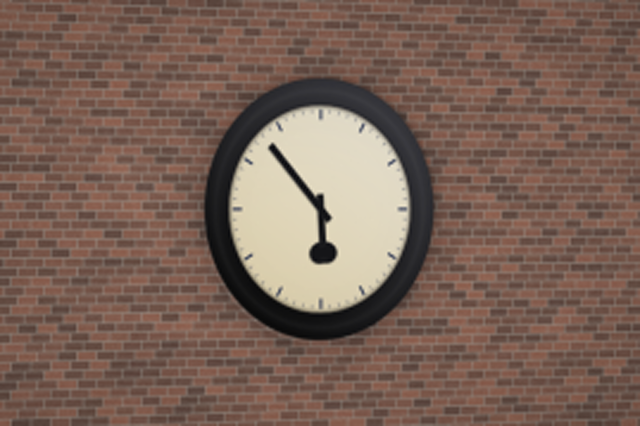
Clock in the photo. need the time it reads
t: 5:53
